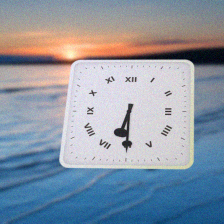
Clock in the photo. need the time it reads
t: 6:30
